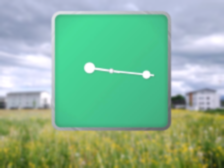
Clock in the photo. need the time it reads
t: 9:16
